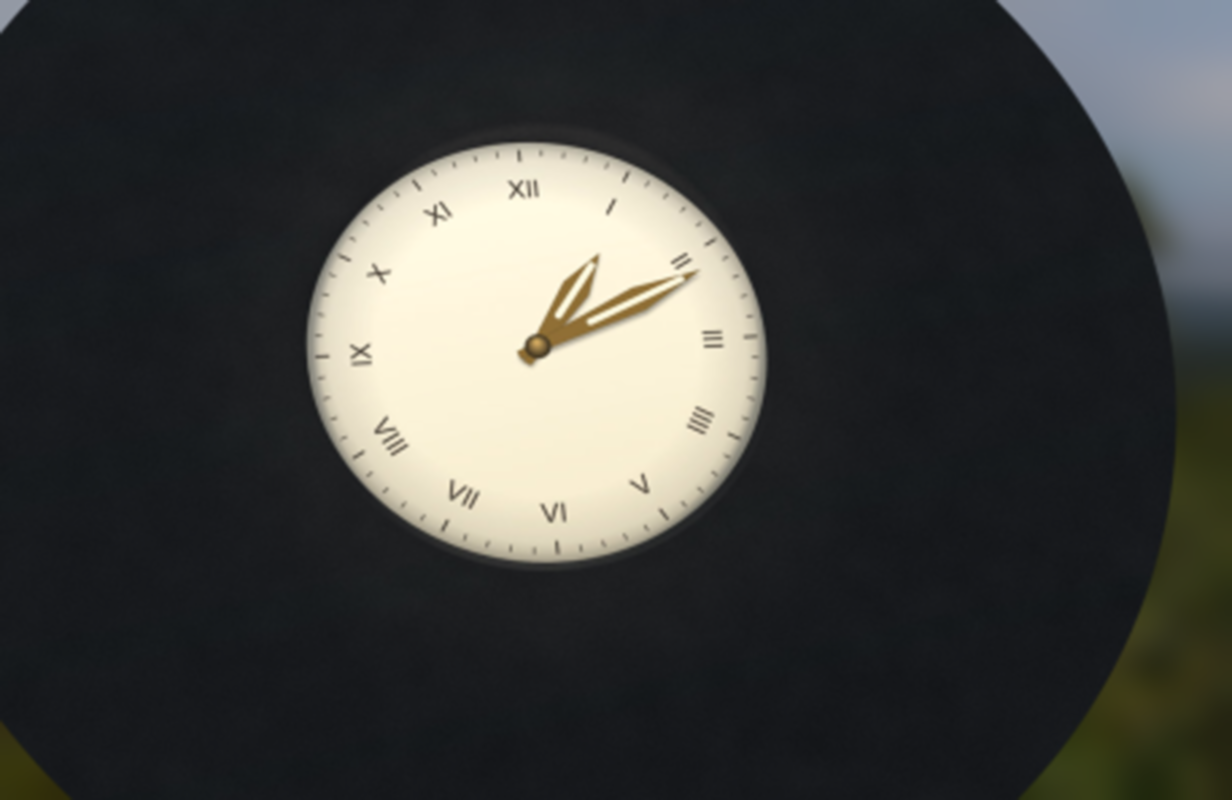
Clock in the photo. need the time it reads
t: 1:11
